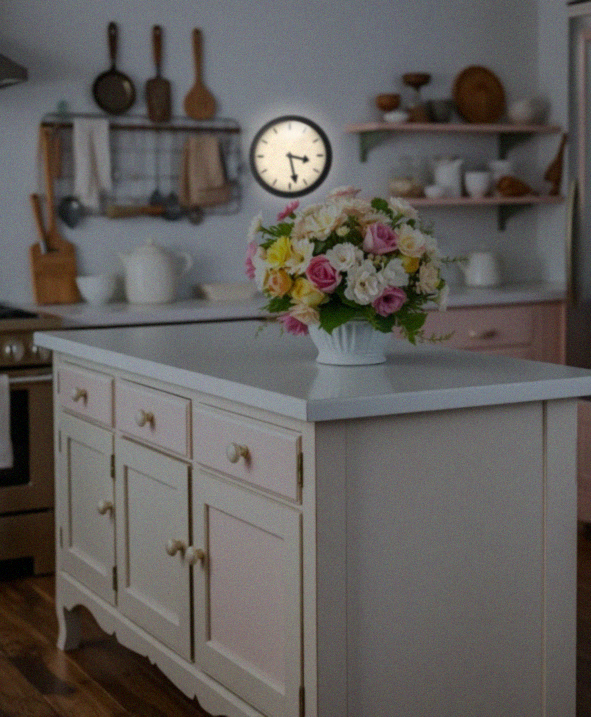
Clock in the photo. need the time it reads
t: 3:28
